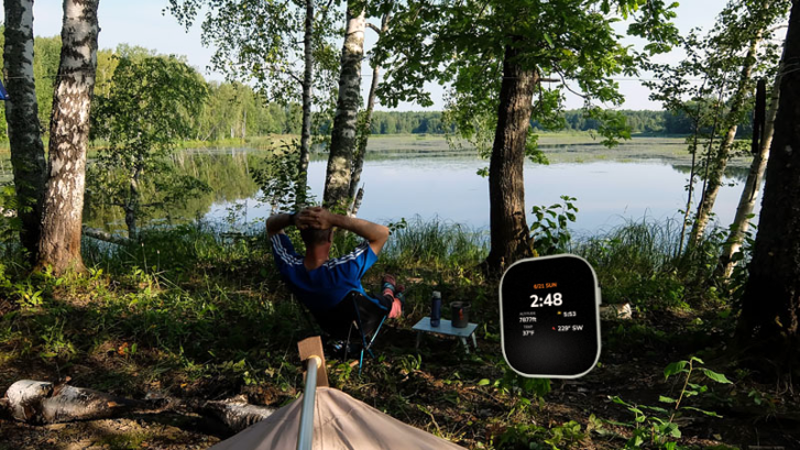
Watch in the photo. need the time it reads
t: 2:48
